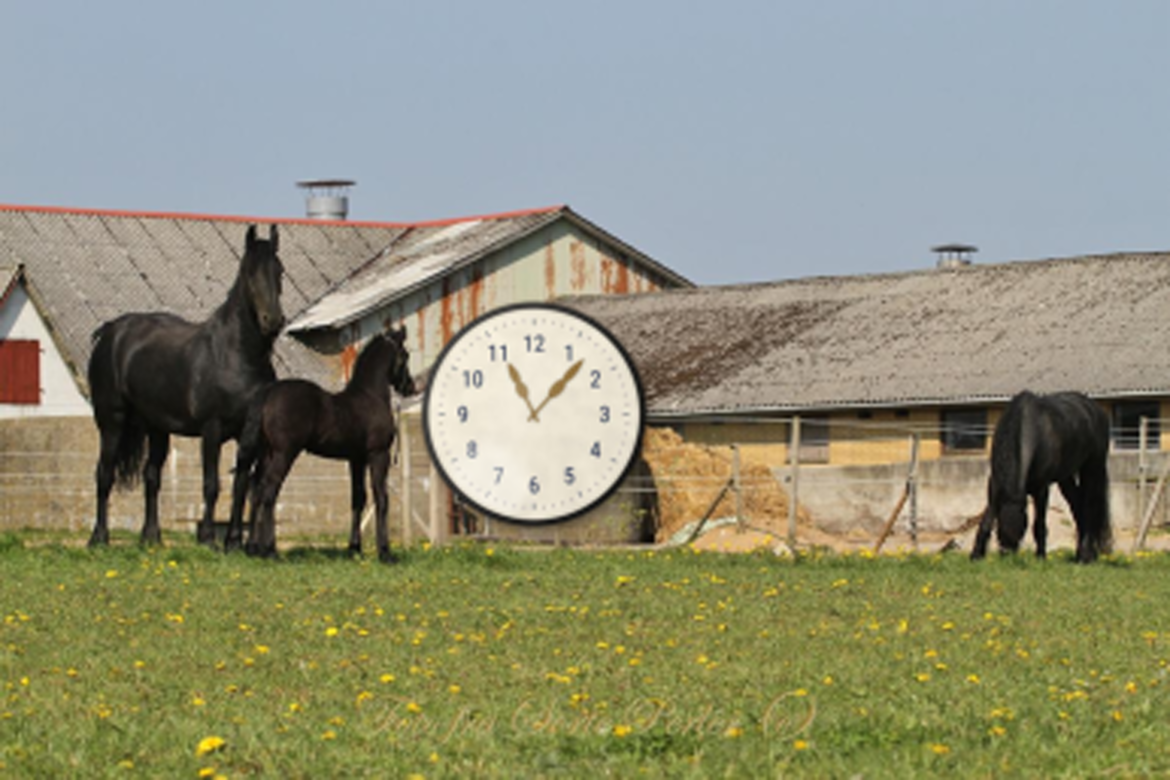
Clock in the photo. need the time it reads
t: 11:07
